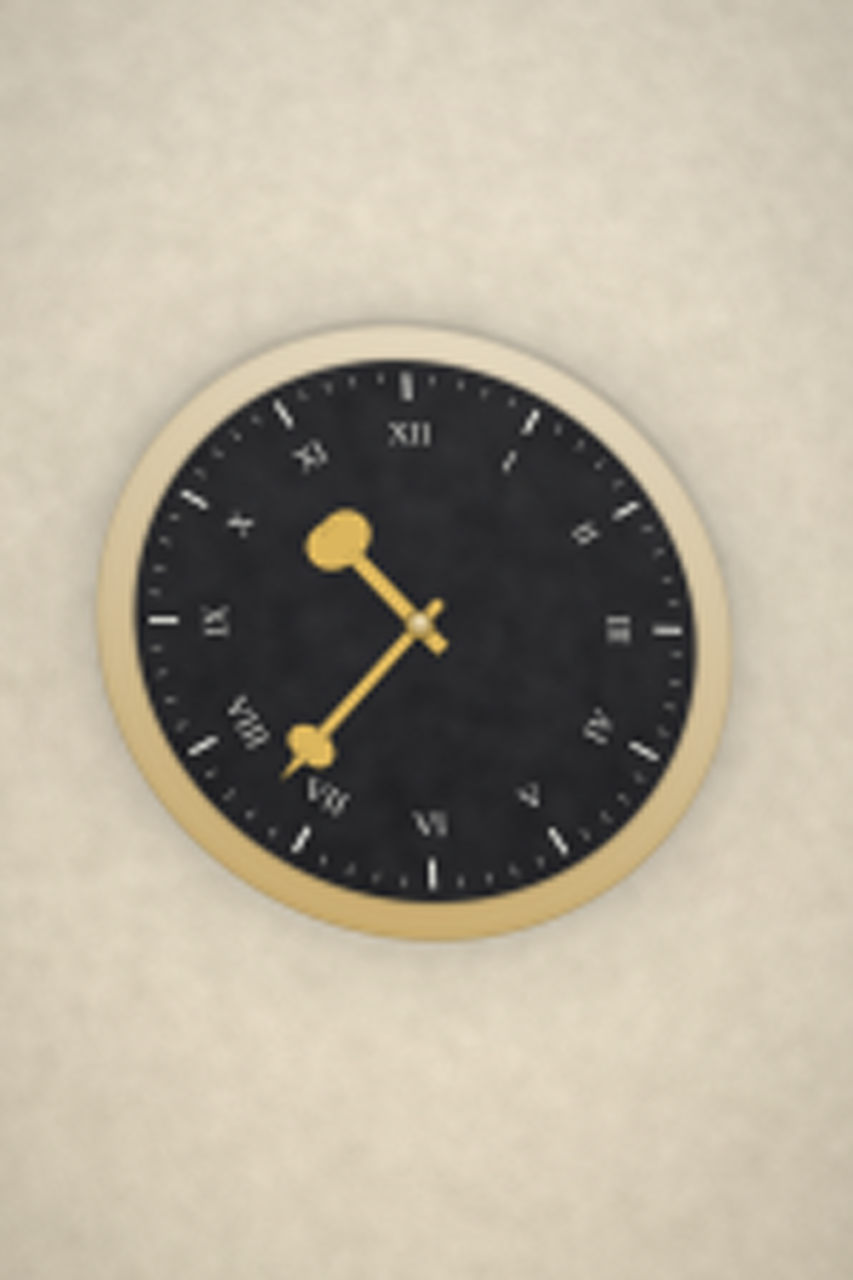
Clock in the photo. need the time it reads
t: 10:37
